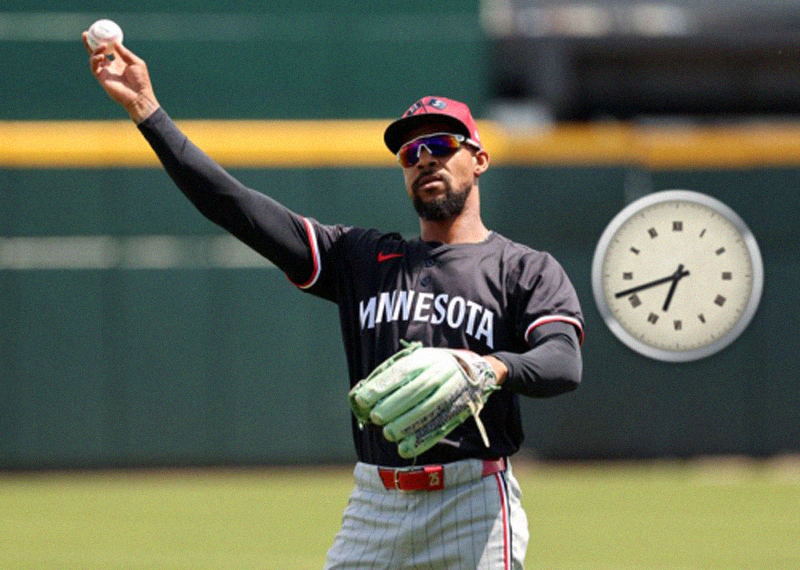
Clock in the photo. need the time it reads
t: 6:42
